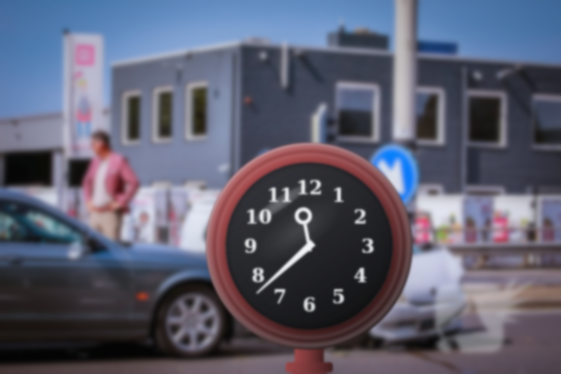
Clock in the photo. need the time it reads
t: 11:38
